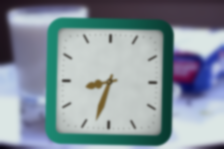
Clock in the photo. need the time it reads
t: 8:33
